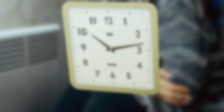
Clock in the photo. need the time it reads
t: 10:13
